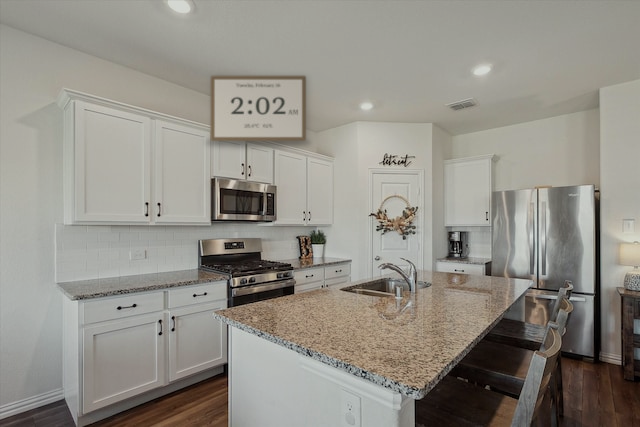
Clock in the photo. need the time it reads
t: 2:02
